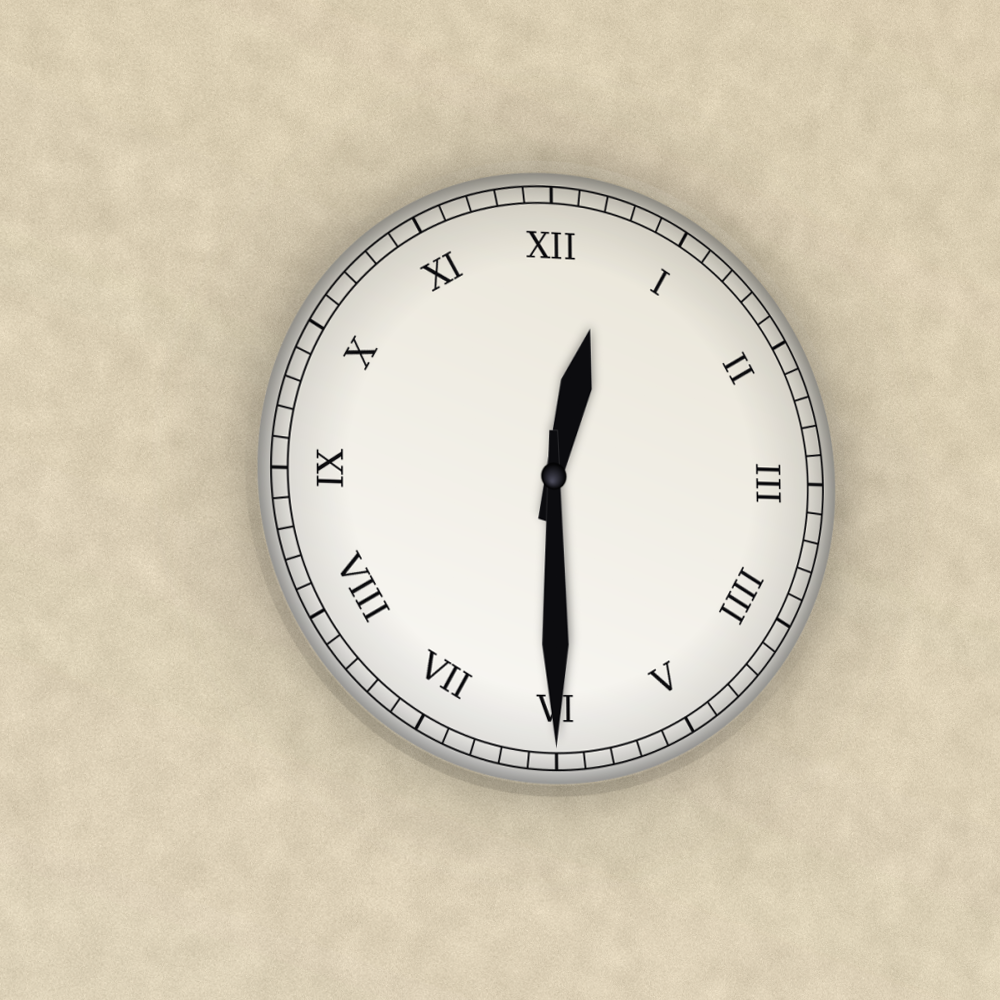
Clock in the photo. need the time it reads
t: 12:30
